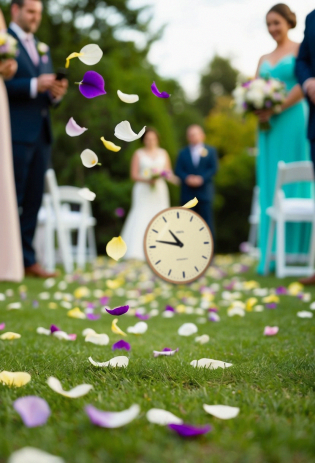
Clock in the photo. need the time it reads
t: 10:47
